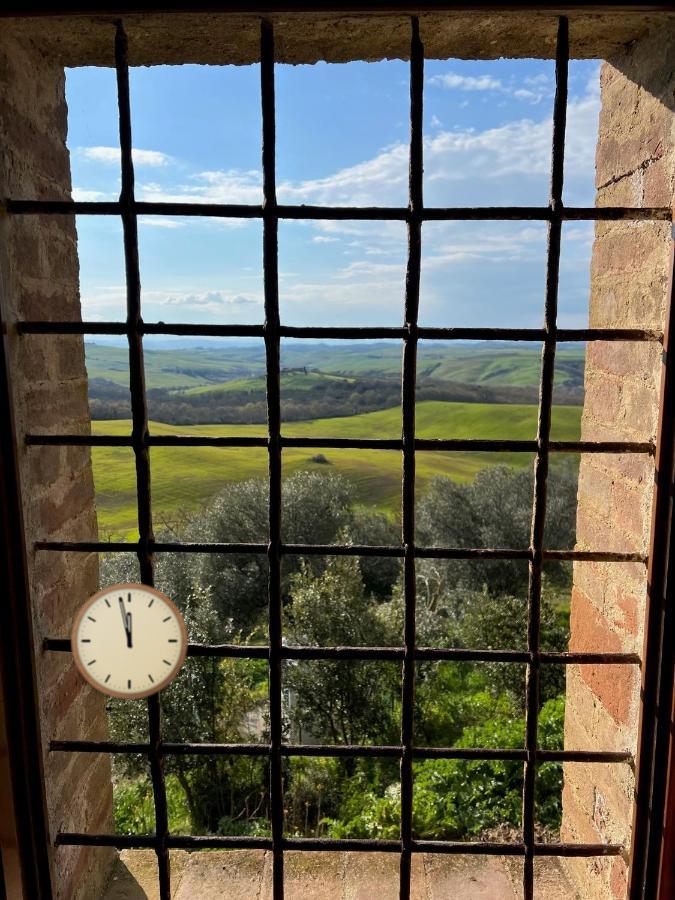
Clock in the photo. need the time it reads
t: 11:58
